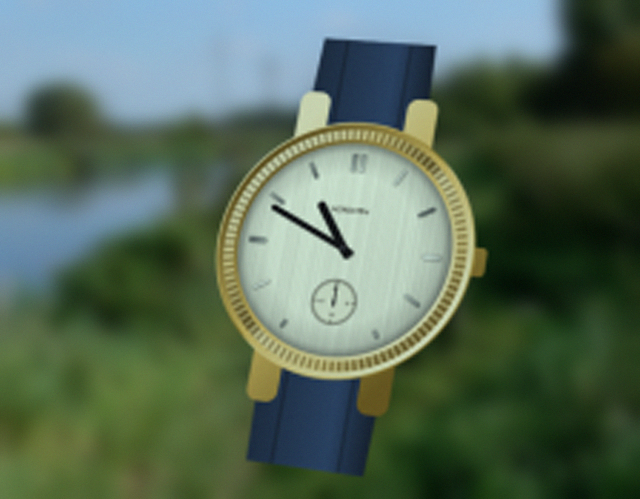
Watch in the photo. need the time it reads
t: 10:49
